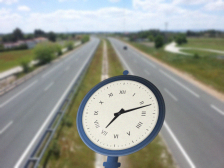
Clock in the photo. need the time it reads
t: 7:12
